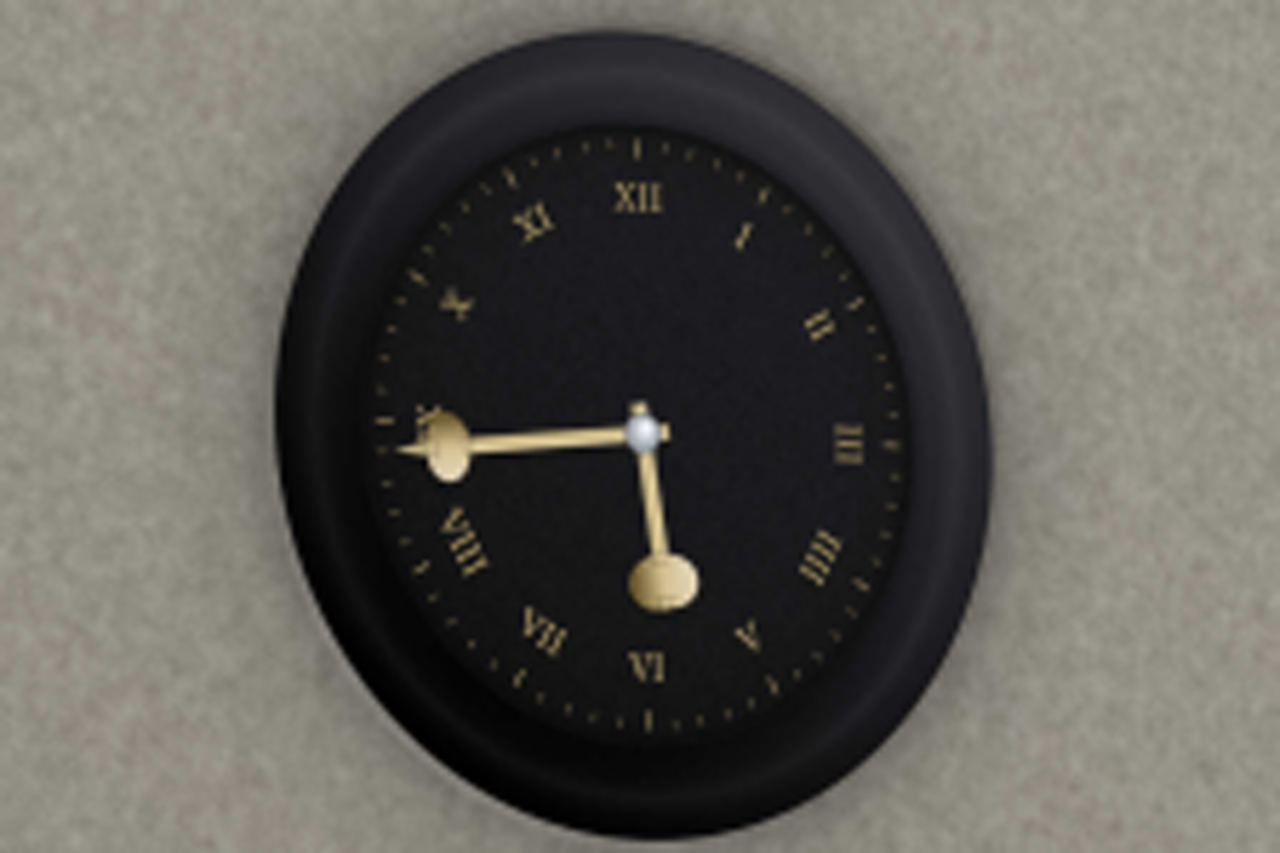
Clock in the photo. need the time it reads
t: 5:44
